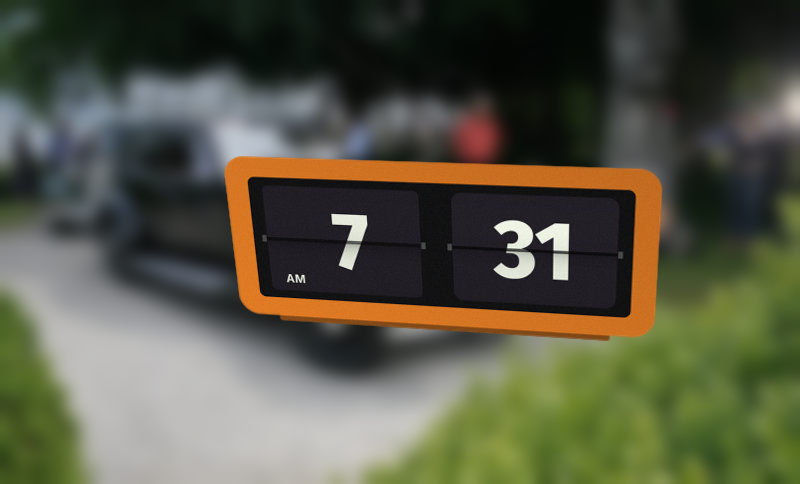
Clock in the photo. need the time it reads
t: 7:31
